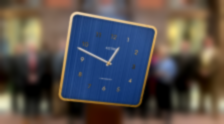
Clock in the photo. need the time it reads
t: 12:48
